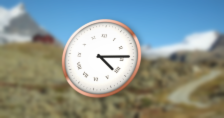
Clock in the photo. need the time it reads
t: 4:14
